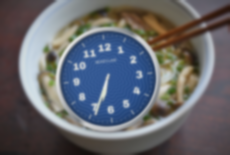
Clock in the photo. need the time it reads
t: 6:34
